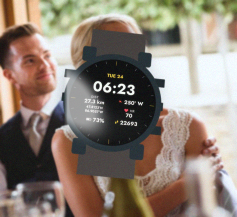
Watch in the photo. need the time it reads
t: 6:23
